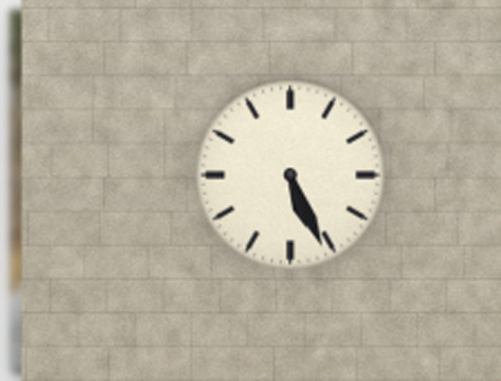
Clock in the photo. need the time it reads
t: 5:26
